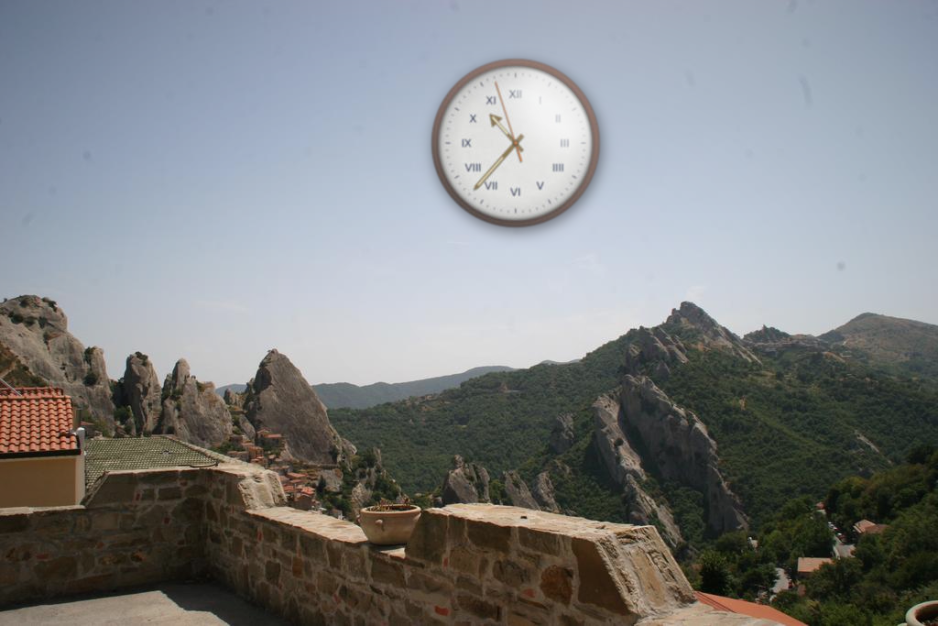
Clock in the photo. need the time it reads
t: 10:36:57
